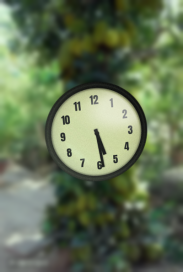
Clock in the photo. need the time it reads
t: 5:29
